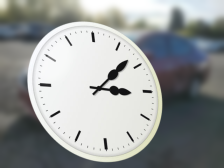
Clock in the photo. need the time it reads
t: 3:08
